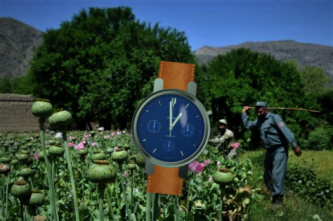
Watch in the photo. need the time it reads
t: 12:59
